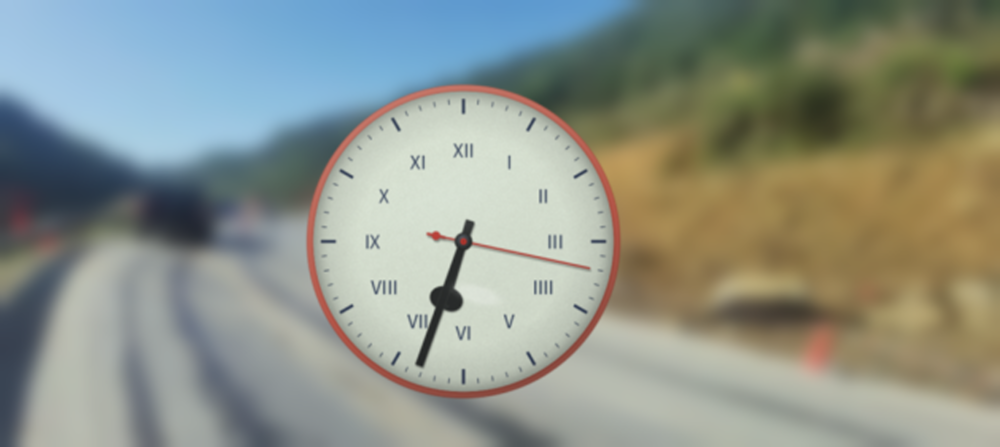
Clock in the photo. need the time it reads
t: 6:33:17
